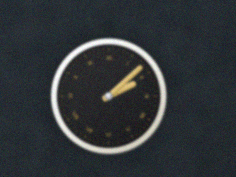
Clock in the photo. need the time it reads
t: 2:08
